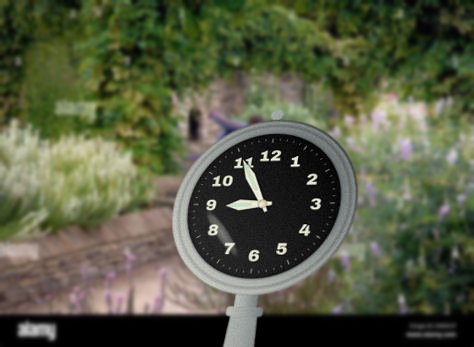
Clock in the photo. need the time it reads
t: 8:55
